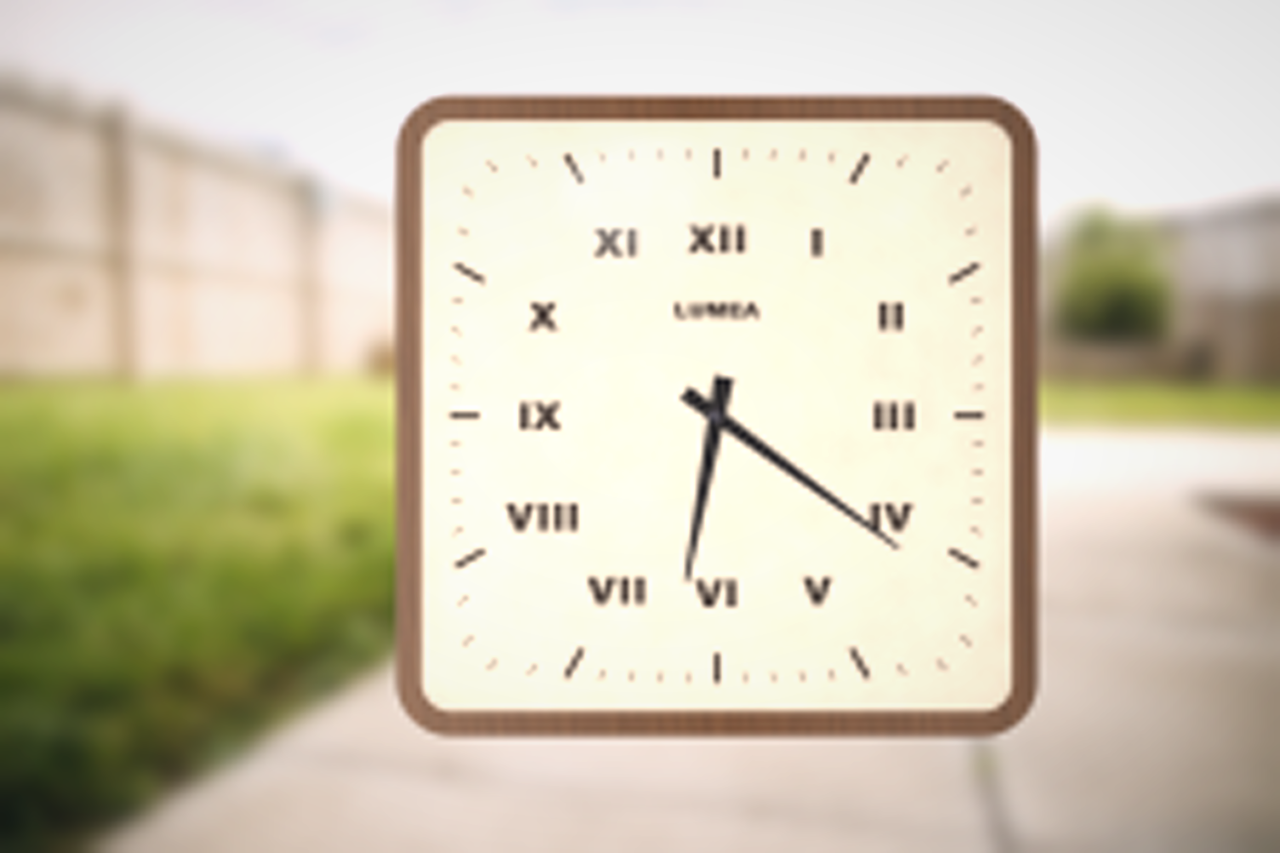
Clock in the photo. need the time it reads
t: 6:21
